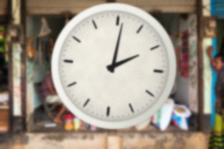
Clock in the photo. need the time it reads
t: 2:01
